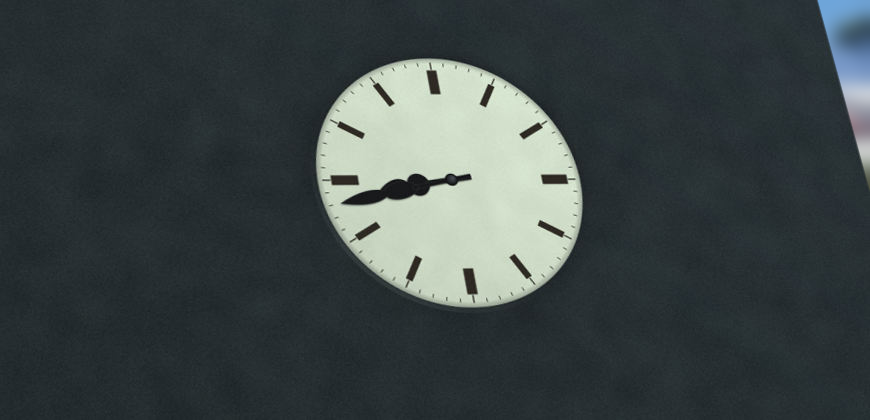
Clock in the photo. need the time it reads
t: 8:43
